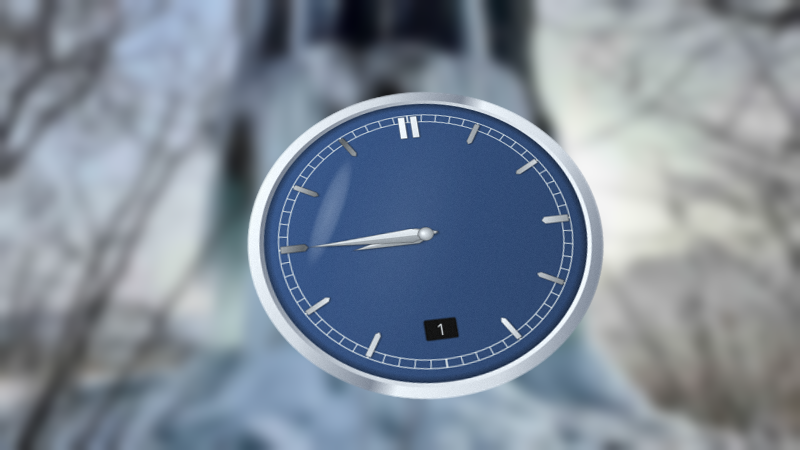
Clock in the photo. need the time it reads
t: 8:45
